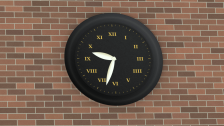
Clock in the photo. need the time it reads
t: 9:33
